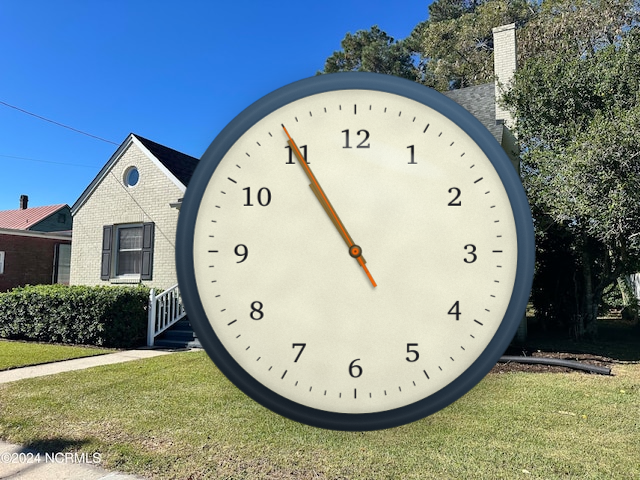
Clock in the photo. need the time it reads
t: 10:54:55
